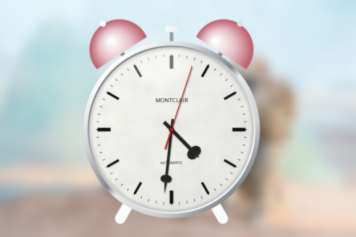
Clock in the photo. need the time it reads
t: 4:31:03
